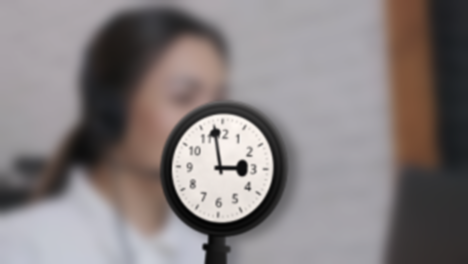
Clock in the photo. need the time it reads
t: 2:58
